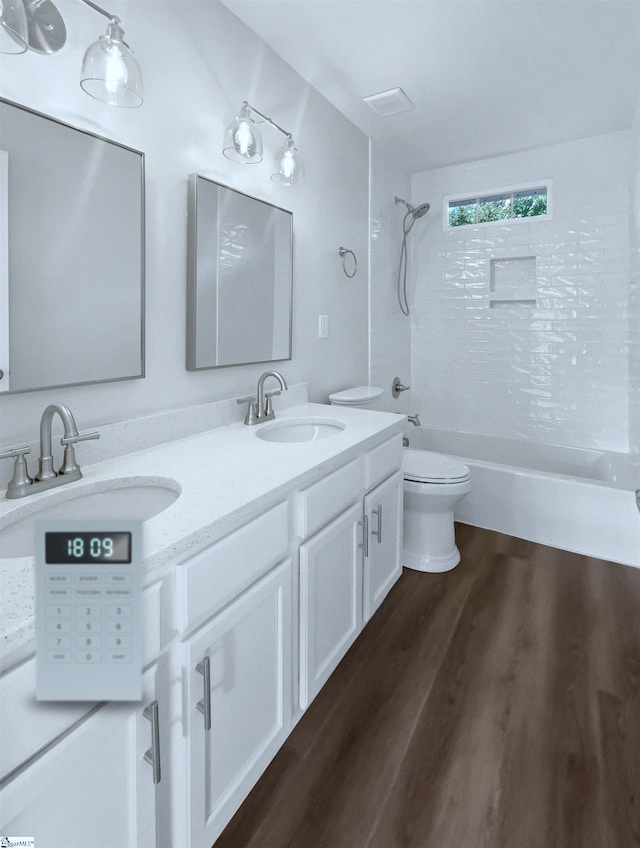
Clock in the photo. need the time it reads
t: 18:09
